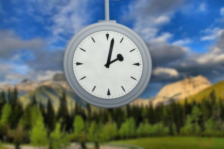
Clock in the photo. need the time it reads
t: 2:02
